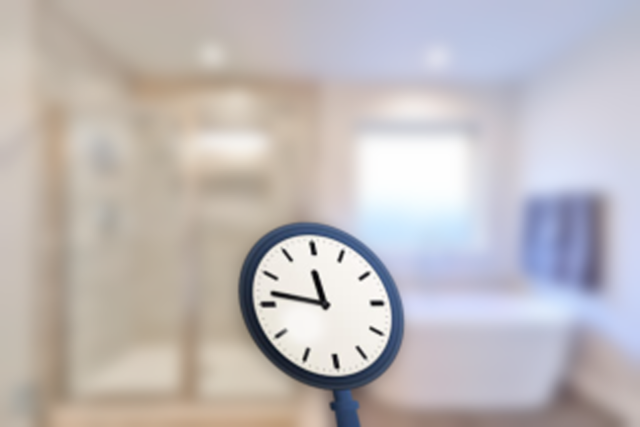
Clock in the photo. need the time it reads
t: 11:47
